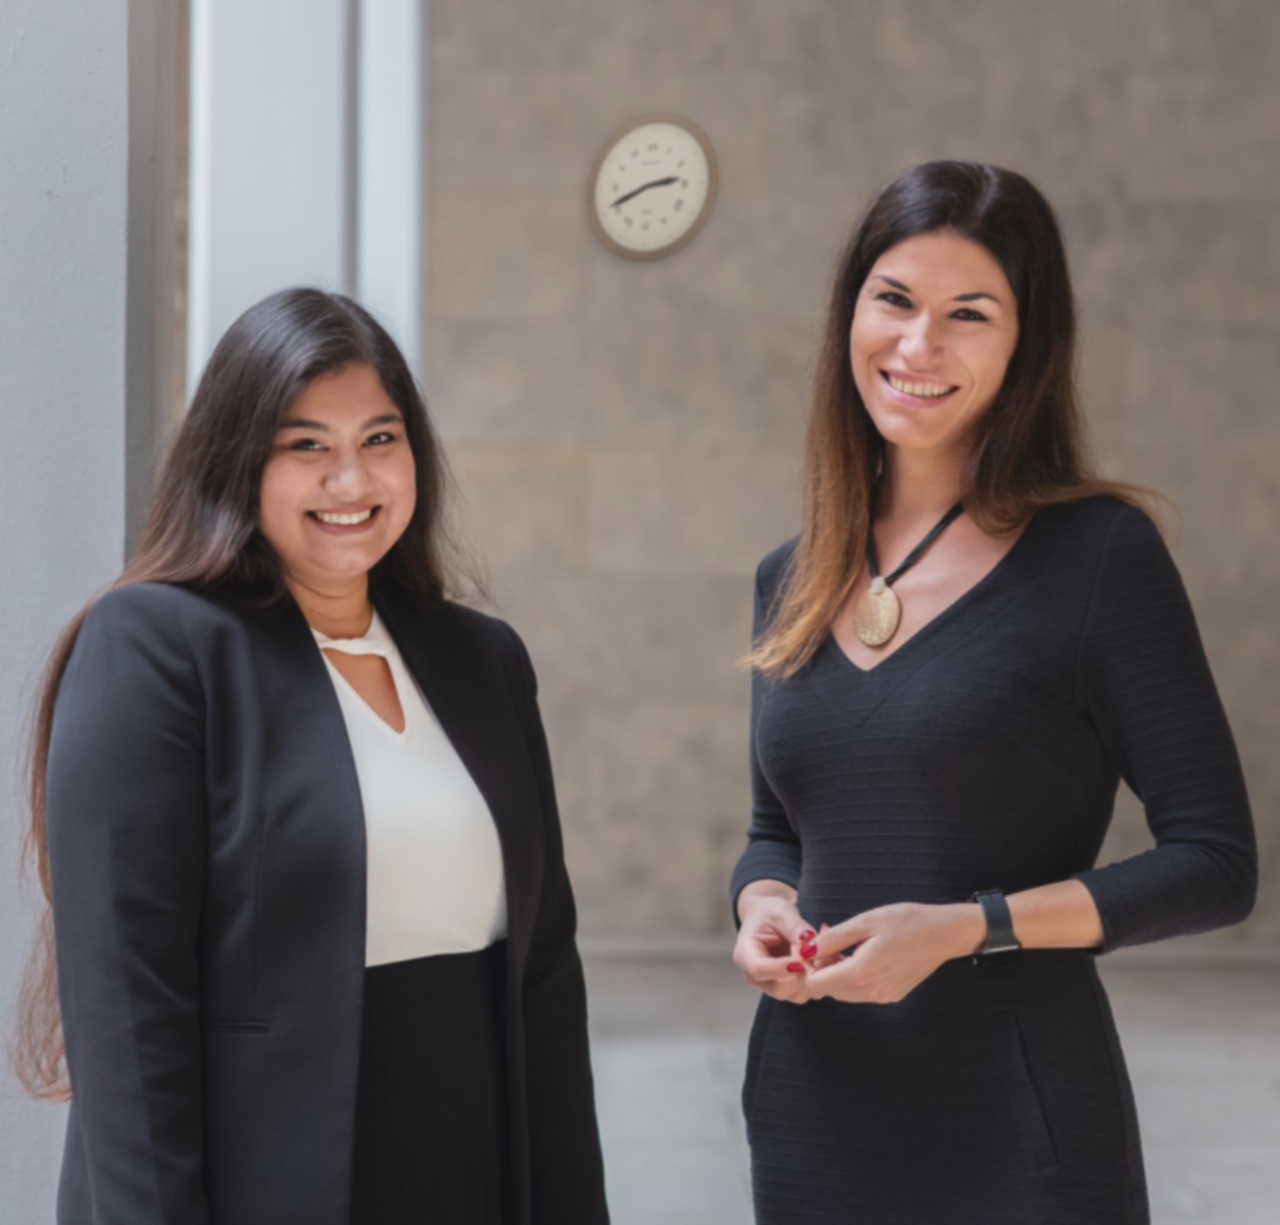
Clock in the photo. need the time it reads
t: 2:41
